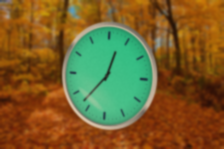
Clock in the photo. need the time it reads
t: 12:37
